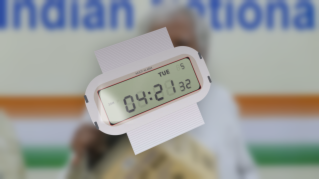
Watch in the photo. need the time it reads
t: 4:21:32
